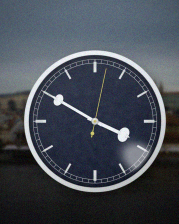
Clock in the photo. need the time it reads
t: 3:50:02
